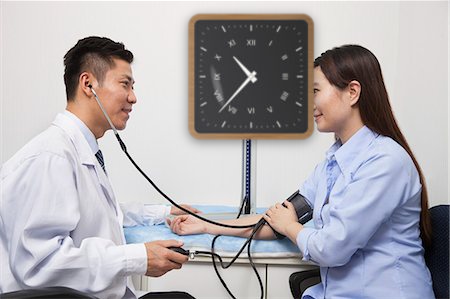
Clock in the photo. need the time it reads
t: 10:37
